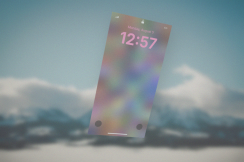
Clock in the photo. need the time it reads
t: 12:57
